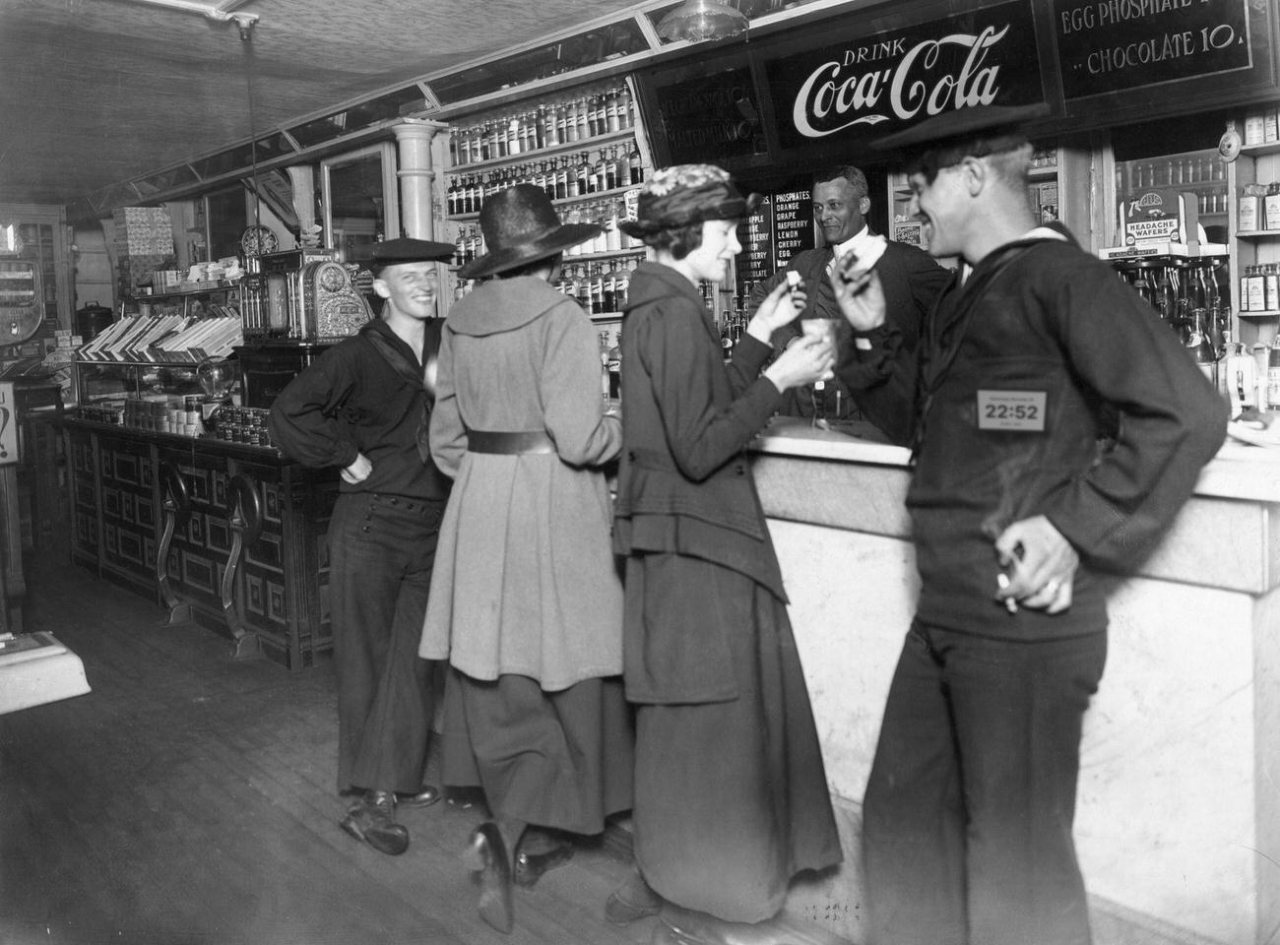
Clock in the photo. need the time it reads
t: 22:52
